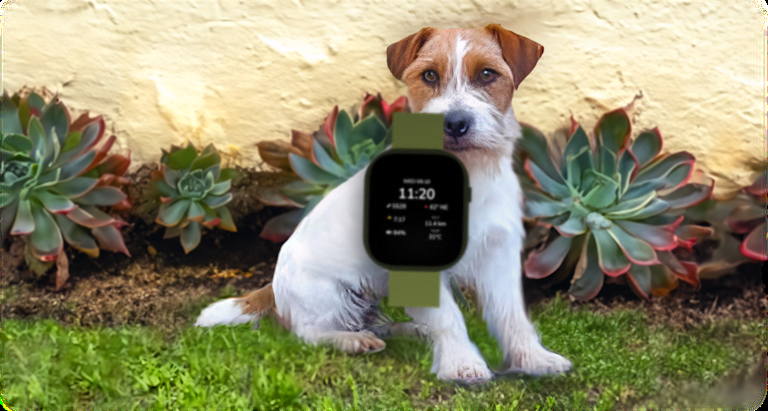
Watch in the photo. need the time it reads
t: 11:20
